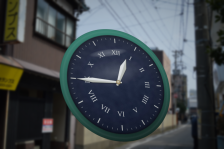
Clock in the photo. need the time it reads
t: 12:45
